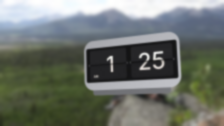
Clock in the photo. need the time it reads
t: 1:25
